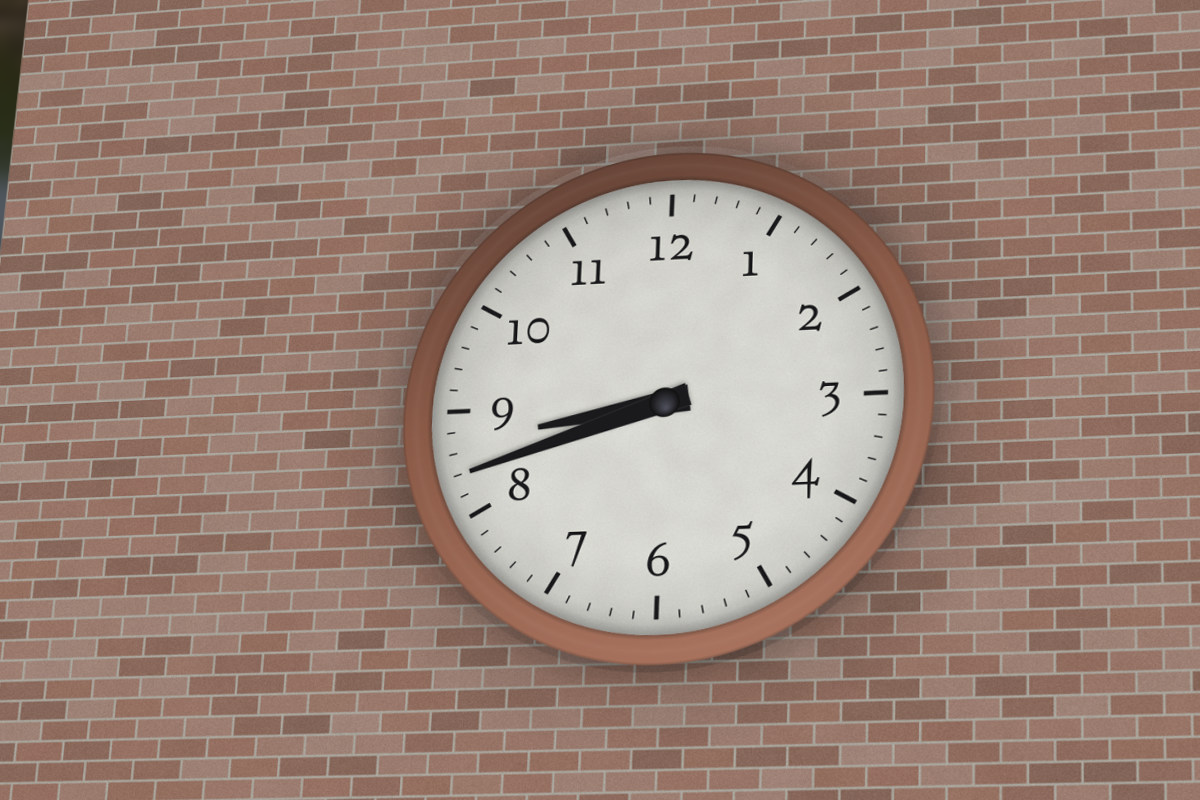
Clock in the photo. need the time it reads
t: 8:42
